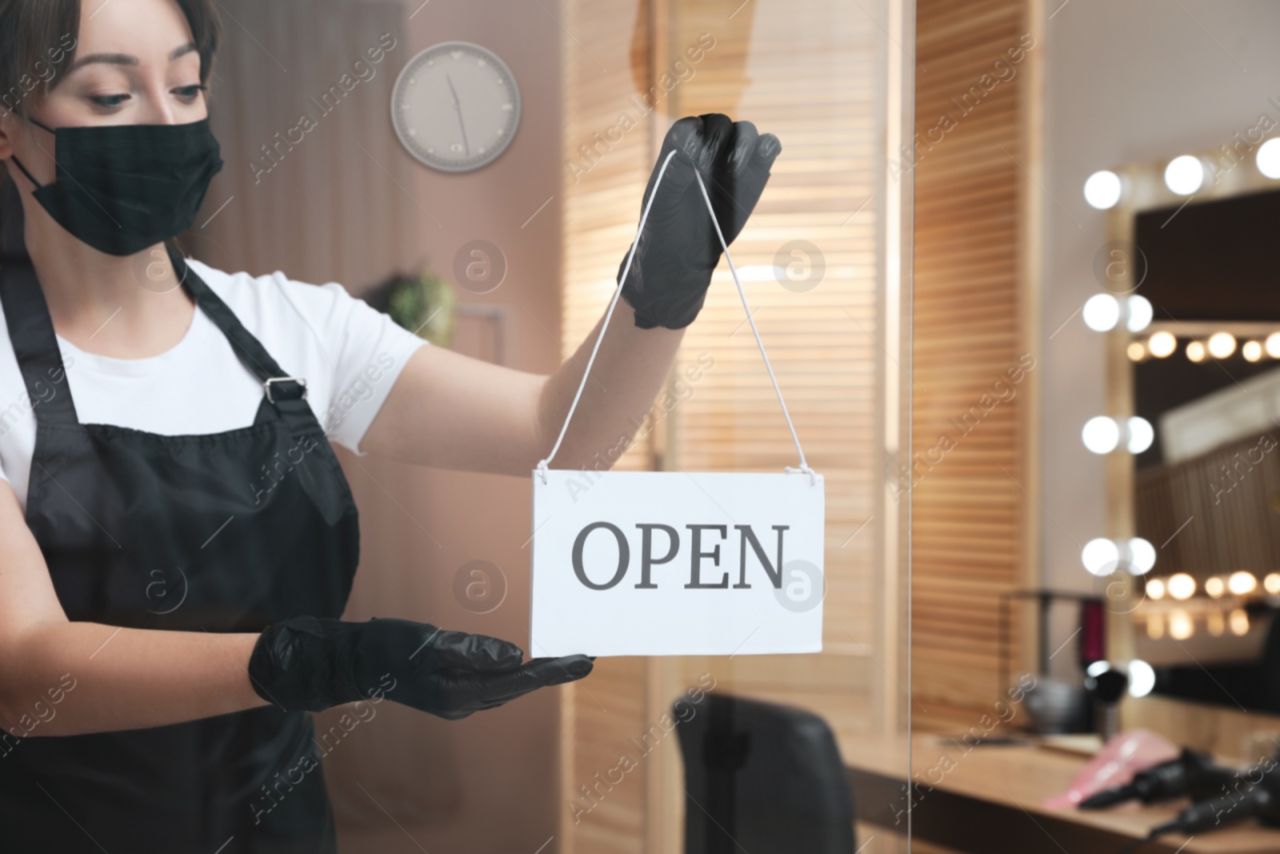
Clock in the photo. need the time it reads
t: 11:28
